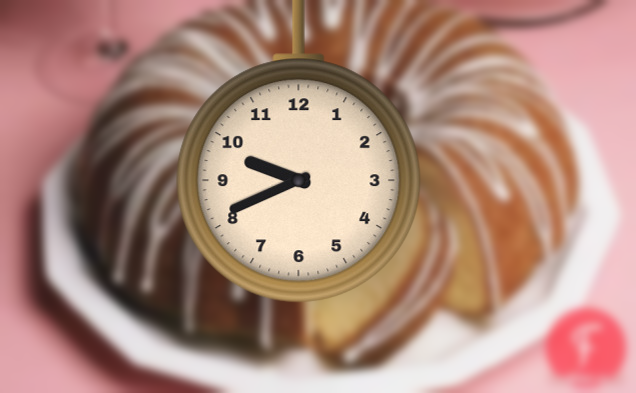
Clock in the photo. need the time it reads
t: 9:41
